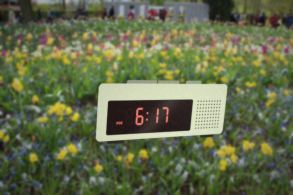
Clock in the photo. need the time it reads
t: 6:17
